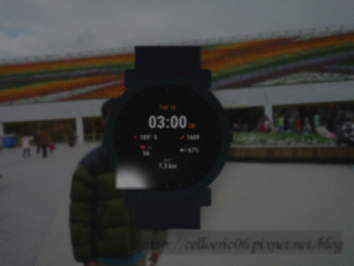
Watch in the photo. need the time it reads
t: 3:00
